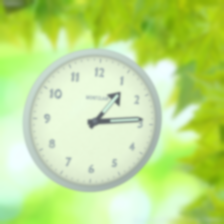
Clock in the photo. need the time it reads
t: 1:14
